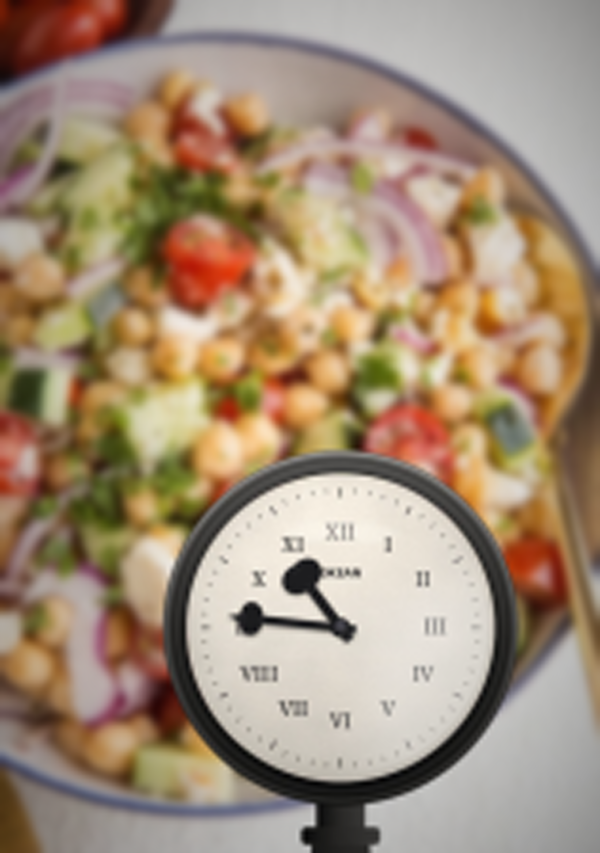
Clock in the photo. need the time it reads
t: 10:46
